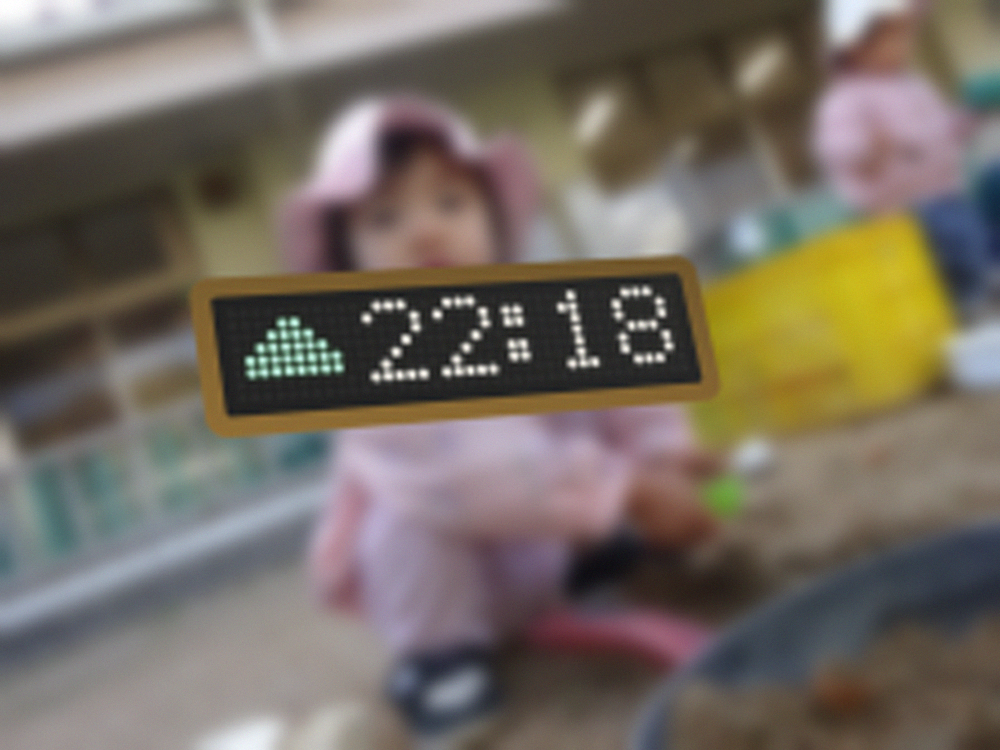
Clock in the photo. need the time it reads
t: 22:18
